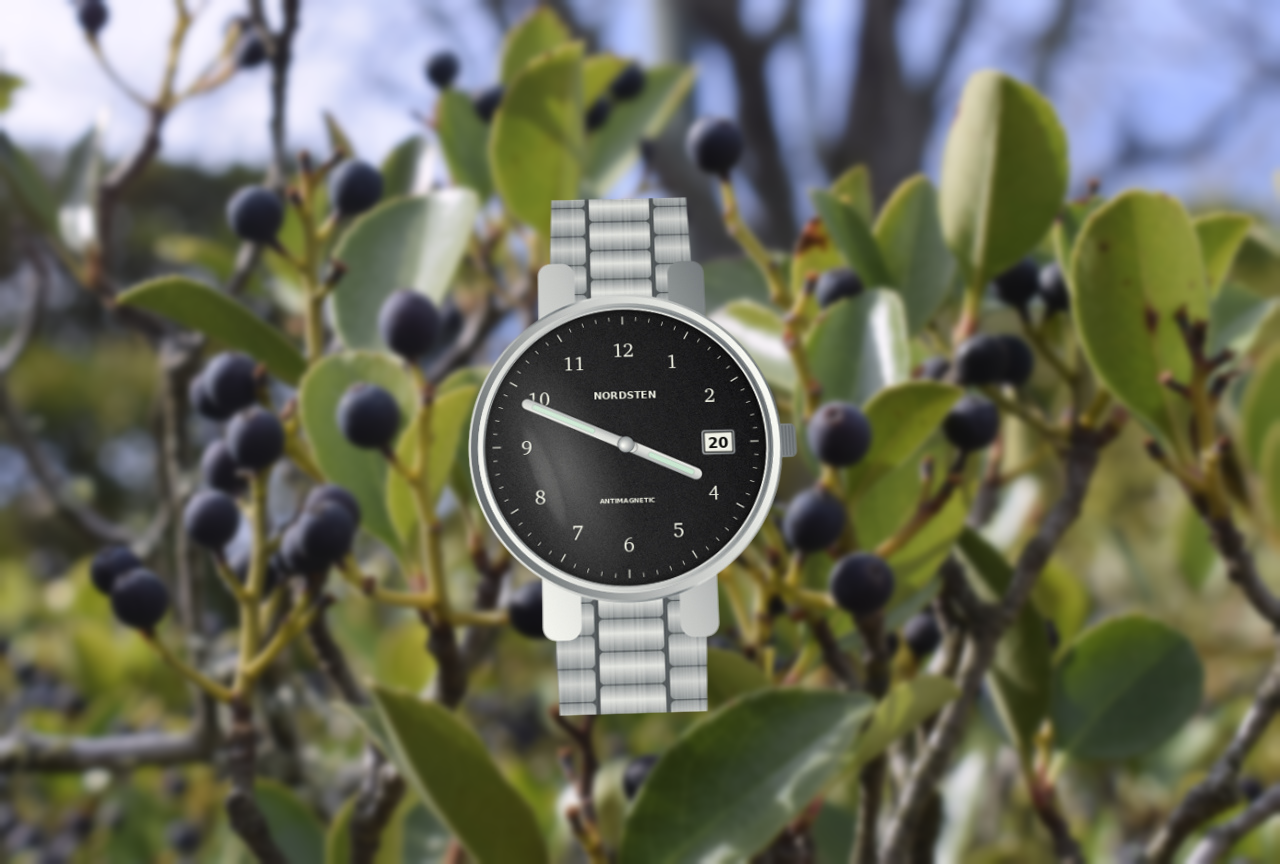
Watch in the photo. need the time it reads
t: 3:49
